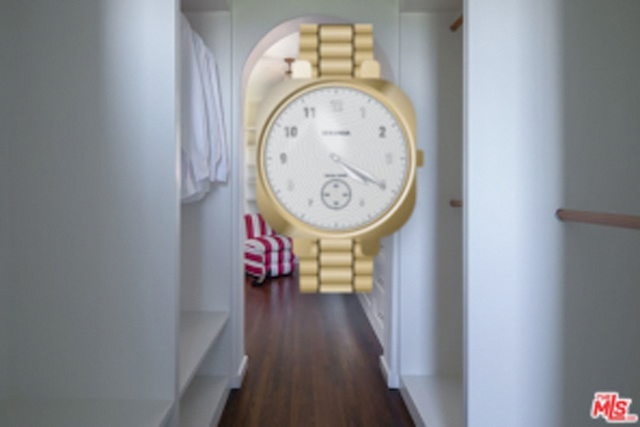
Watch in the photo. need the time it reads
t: 4:20
